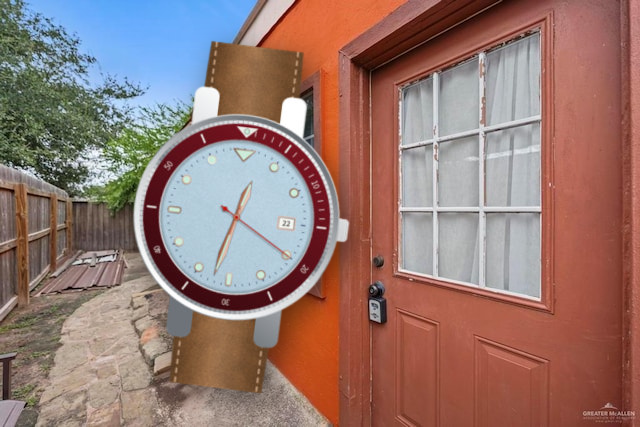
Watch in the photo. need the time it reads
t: 12:32:20
